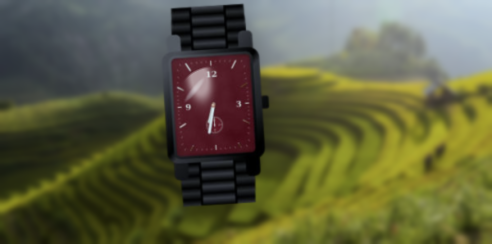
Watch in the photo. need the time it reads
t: 6:32
